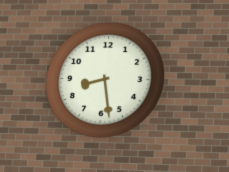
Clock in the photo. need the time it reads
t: 8:28
